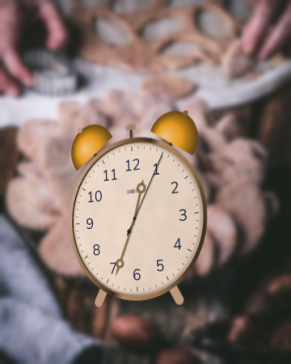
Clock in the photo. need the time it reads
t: 12:34:05
